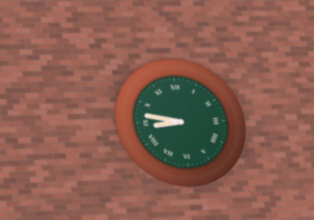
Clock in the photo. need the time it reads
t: 8:47
